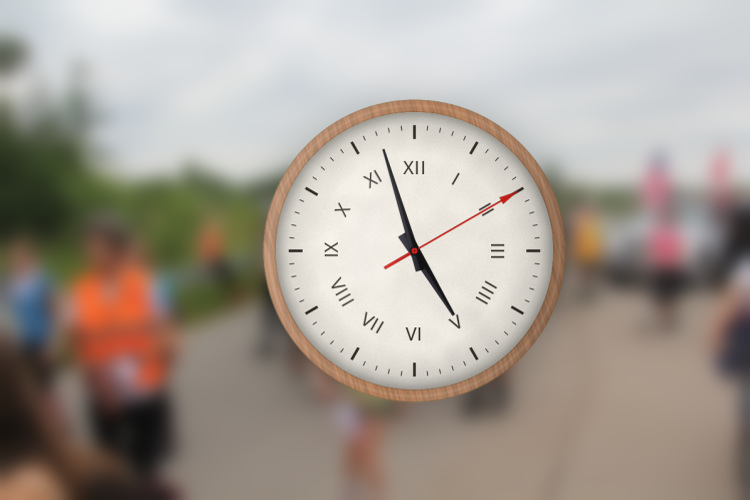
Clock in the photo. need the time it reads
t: 4:57:10
